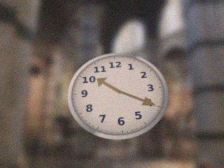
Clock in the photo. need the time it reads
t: 10:20
